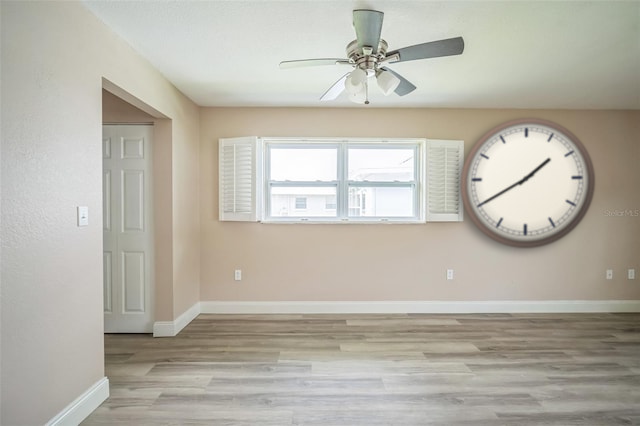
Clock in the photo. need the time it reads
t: 1:40
